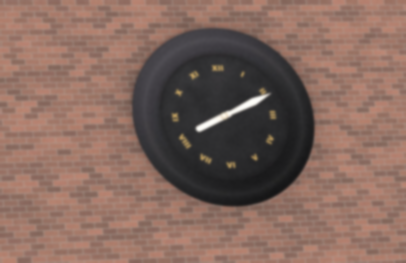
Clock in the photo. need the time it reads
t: 8:11
